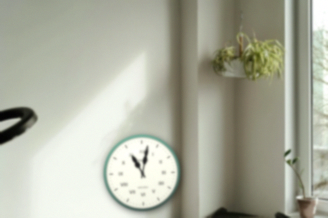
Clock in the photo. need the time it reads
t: 11:02
